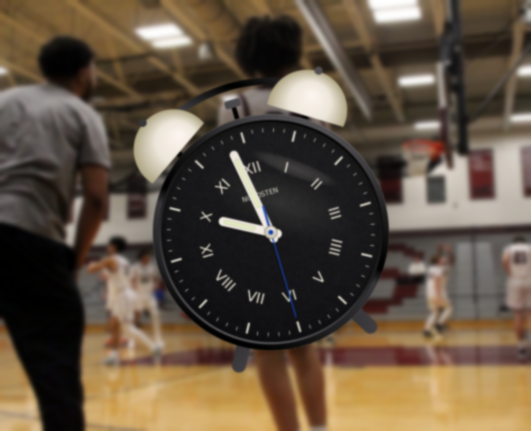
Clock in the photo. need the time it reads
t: 9:58:30
